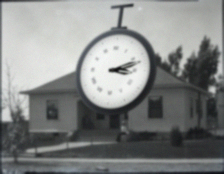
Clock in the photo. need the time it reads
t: 3:12
